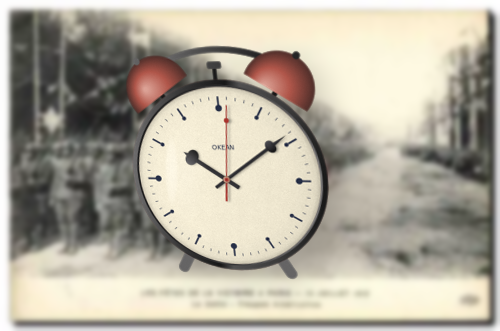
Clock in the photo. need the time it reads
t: 10:09:01
